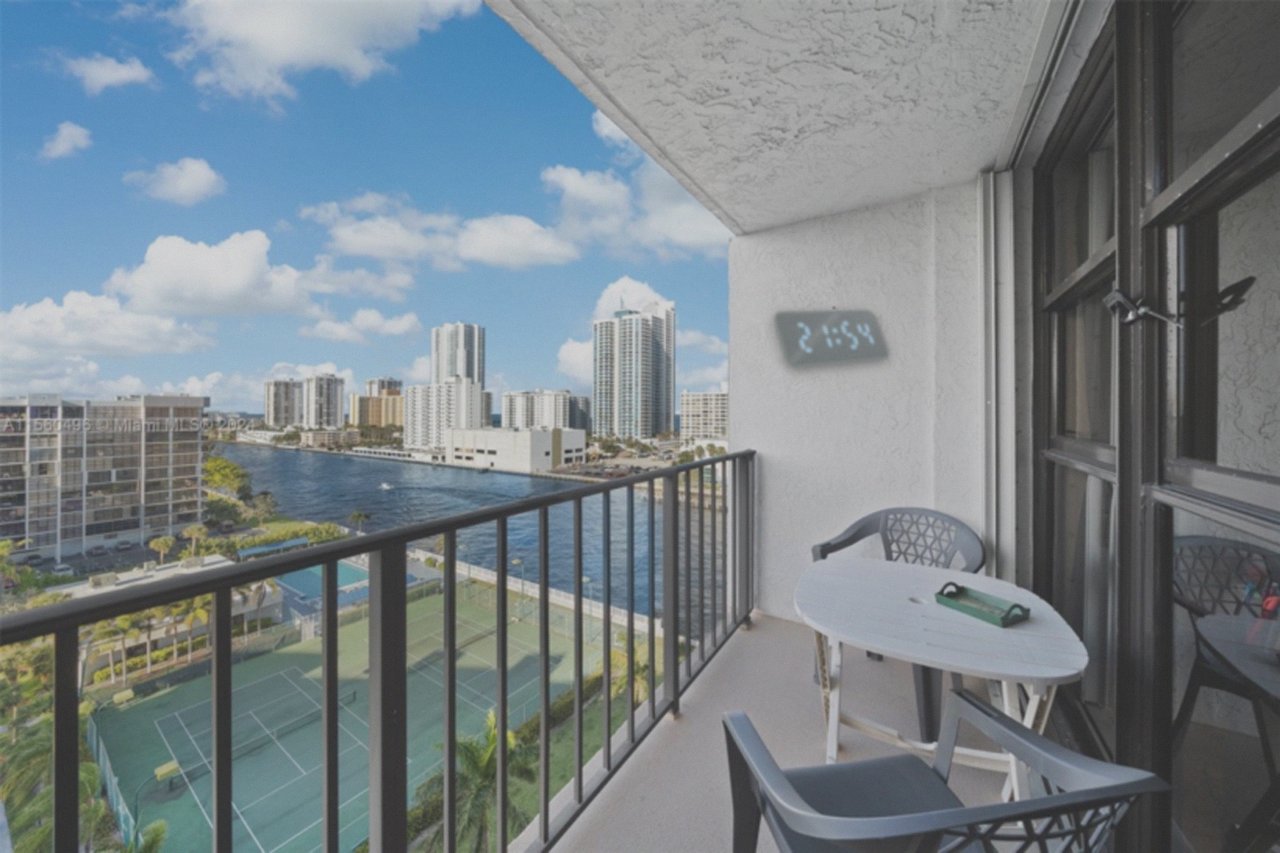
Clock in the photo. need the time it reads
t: 21:54
